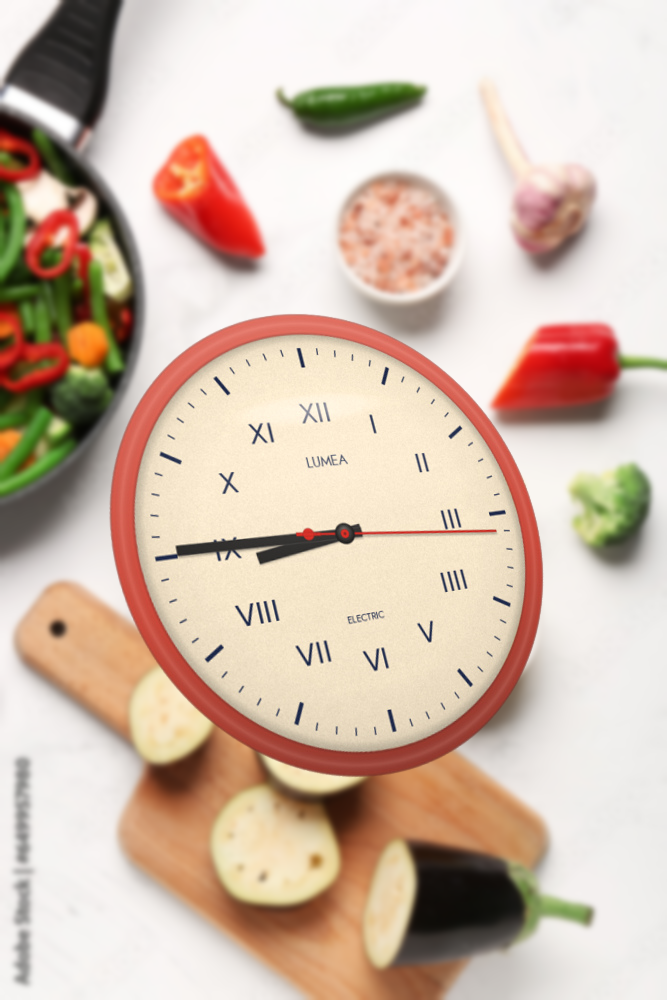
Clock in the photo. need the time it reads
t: 8:45:16
